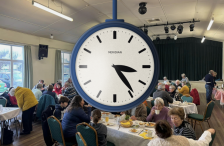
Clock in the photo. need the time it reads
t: 3:24
